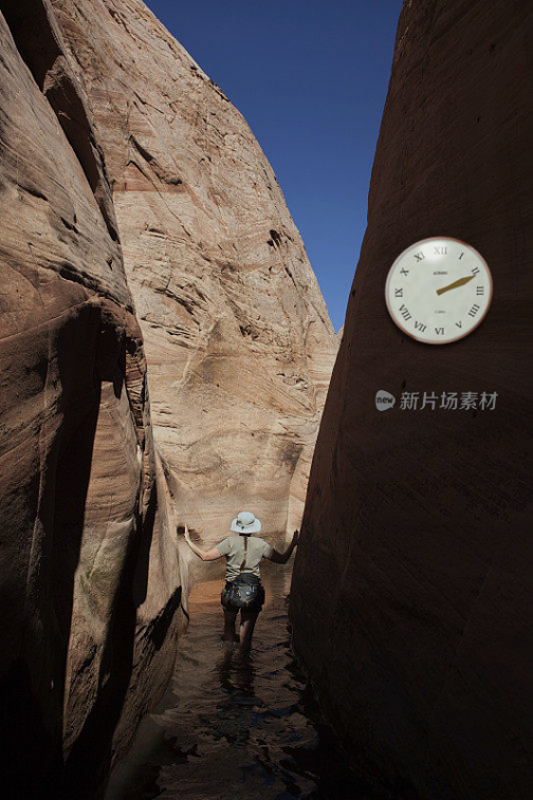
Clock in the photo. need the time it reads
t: 2:11
